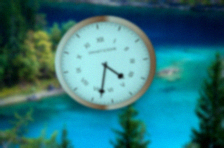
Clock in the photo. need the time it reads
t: 4:33
